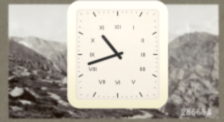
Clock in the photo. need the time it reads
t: 10:42
